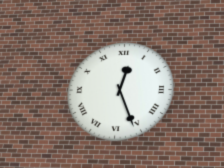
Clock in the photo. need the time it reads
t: 12:26
